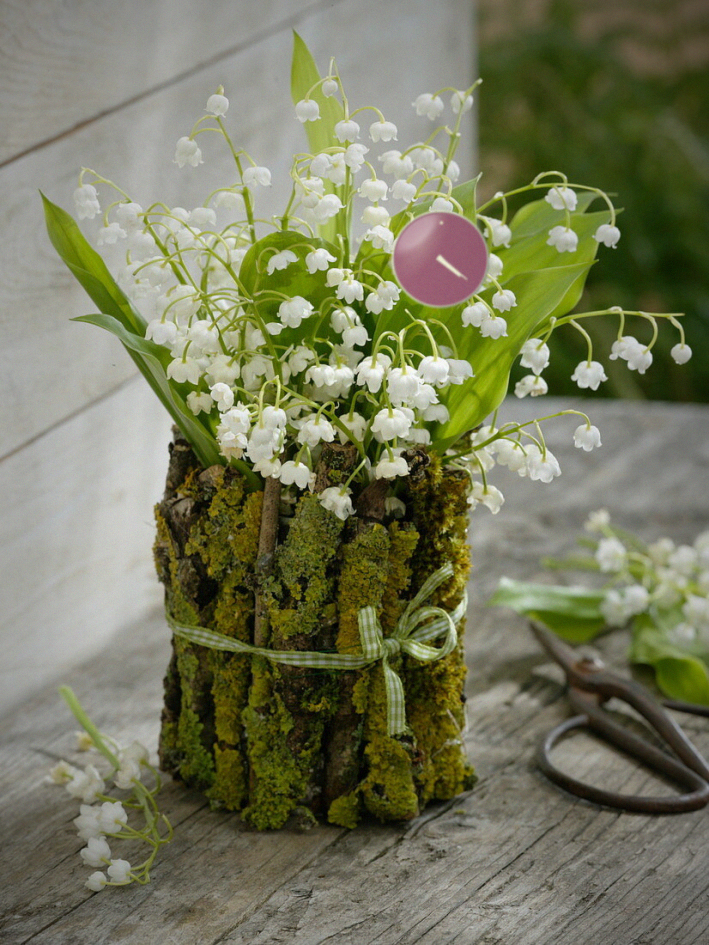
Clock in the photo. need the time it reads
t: 4:21
